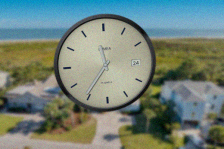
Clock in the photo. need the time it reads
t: 11:36
